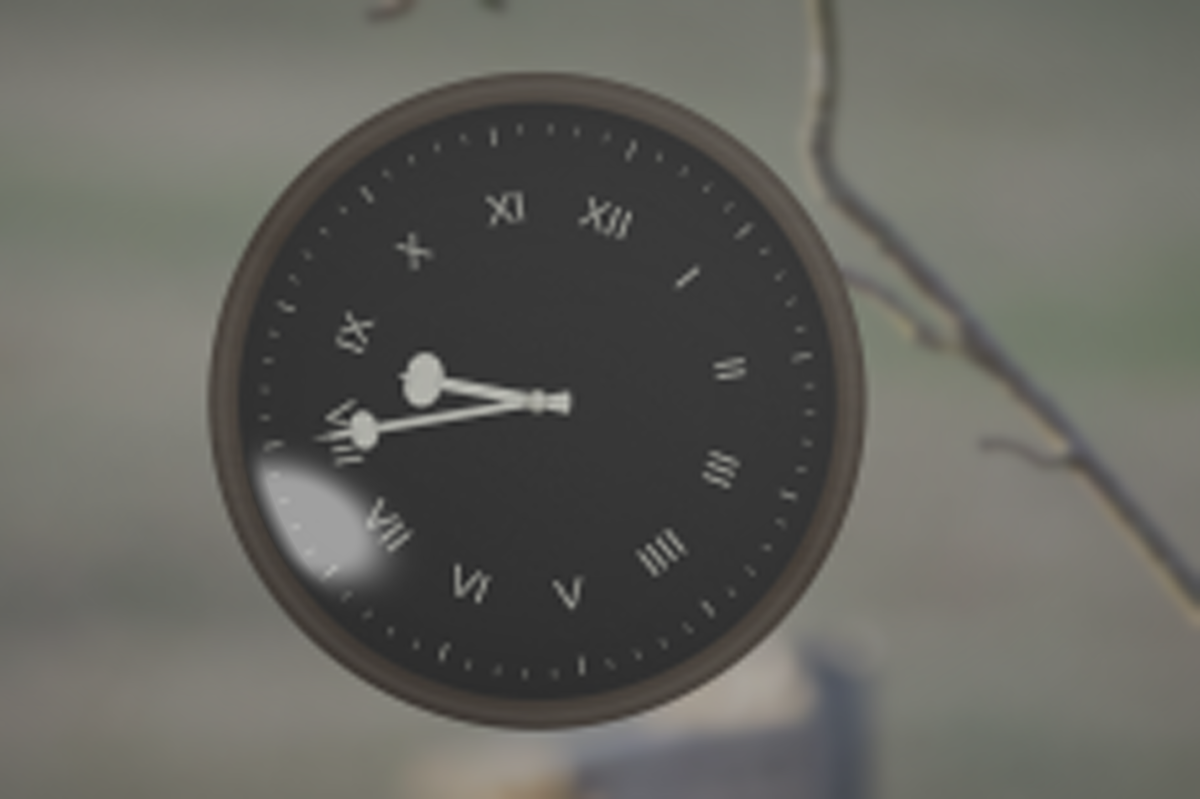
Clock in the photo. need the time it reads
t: 8:40
